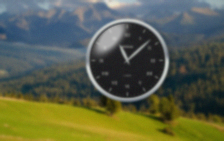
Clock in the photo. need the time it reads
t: 11:08
